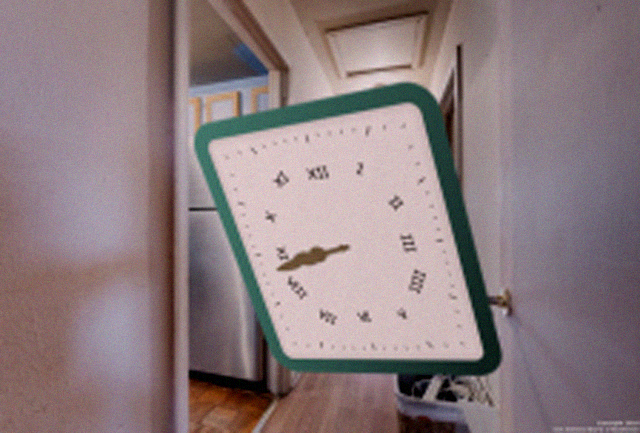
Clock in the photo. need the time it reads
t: 8:43
